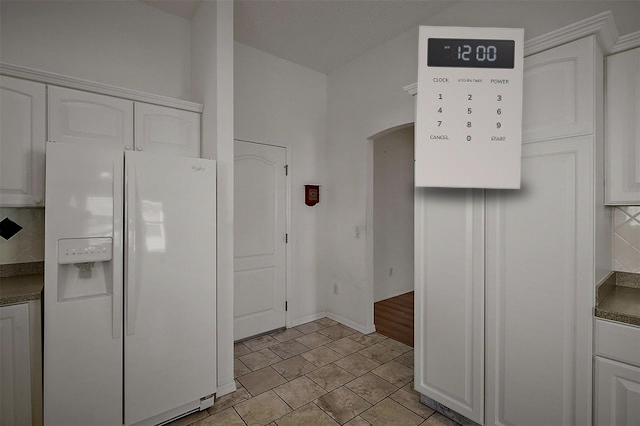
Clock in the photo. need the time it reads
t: 12:00
